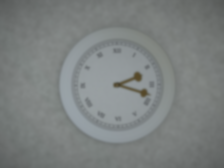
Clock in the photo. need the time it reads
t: 2:18
